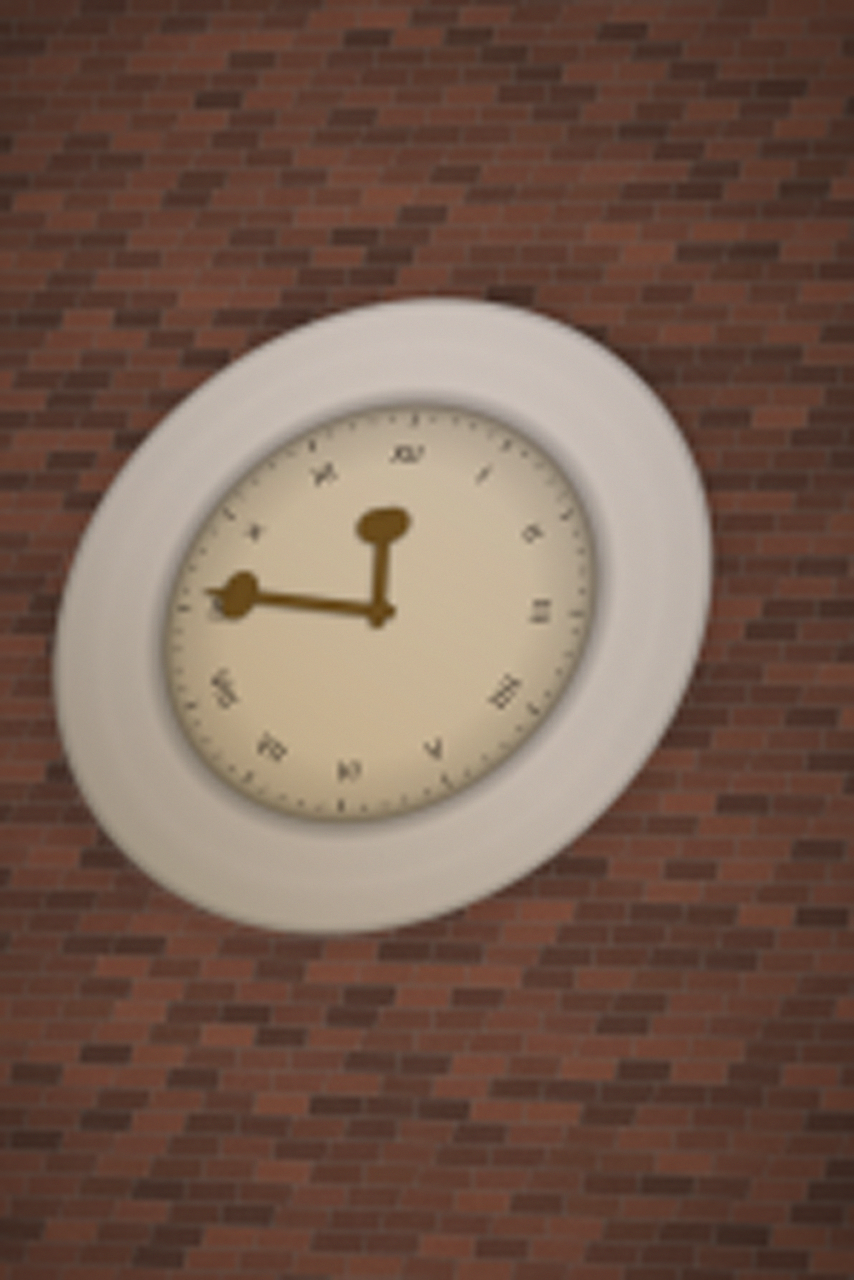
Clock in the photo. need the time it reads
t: 11:46
